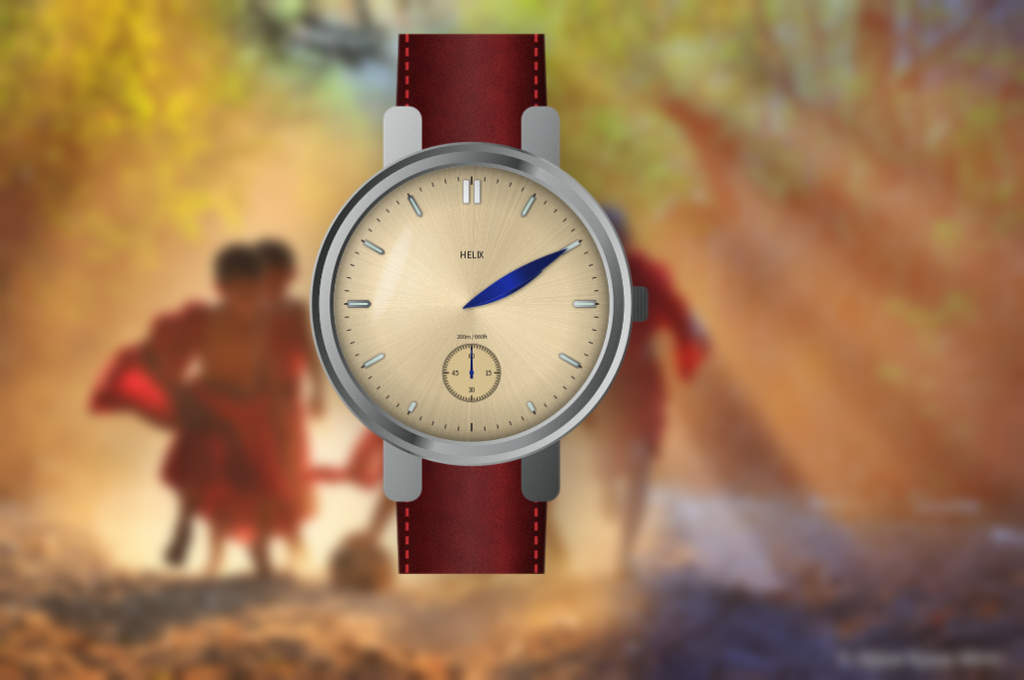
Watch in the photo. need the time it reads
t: 2:10
